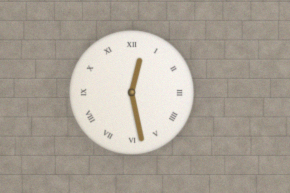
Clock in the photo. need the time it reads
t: 12:28
